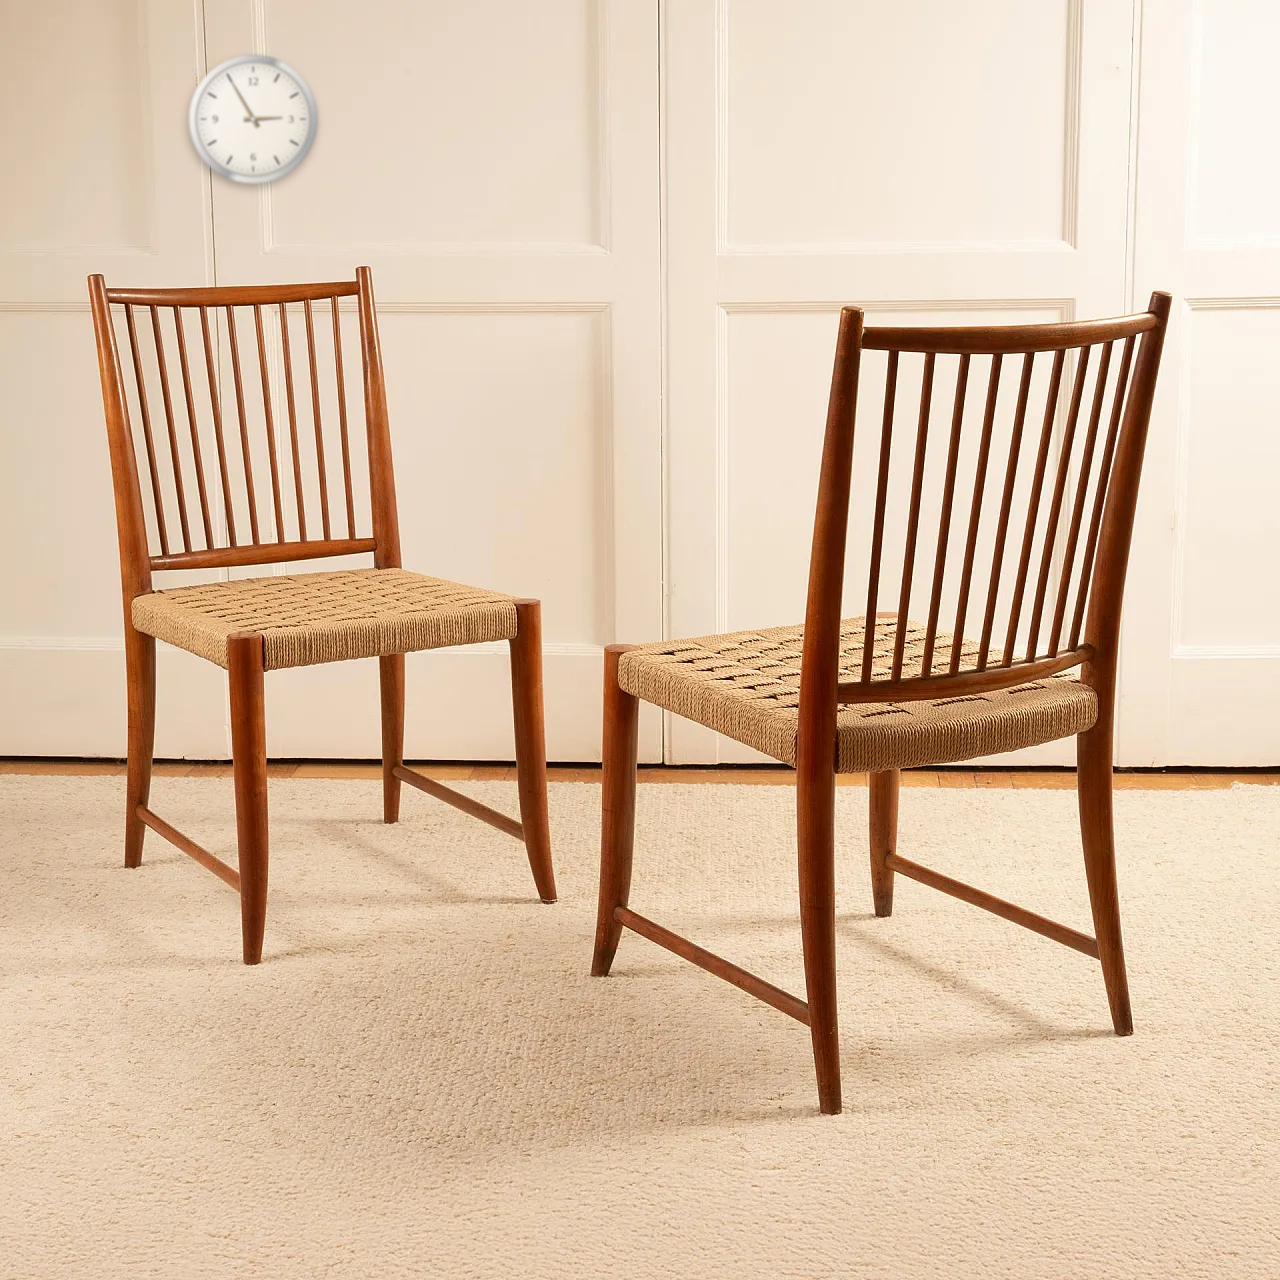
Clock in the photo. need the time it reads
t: 2:55
